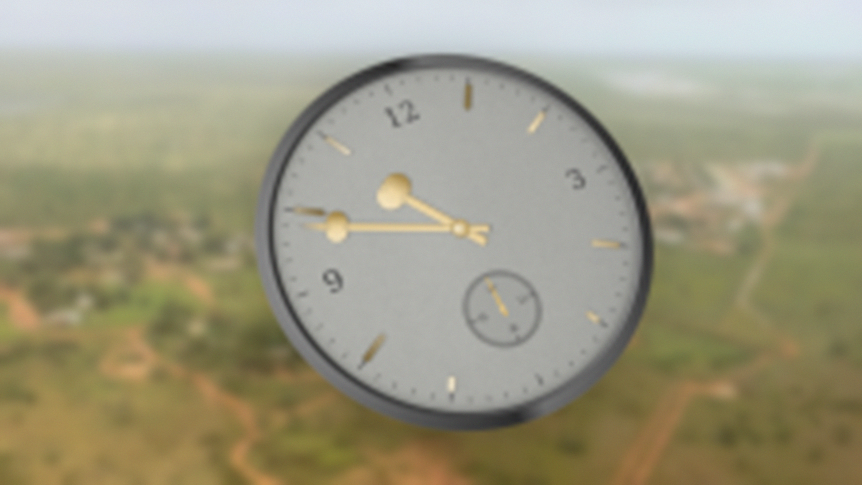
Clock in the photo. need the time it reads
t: 10:49
